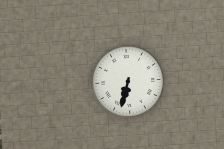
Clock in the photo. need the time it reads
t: 6:33
